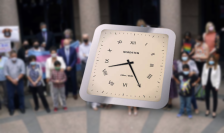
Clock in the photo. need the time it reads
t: 8:25
